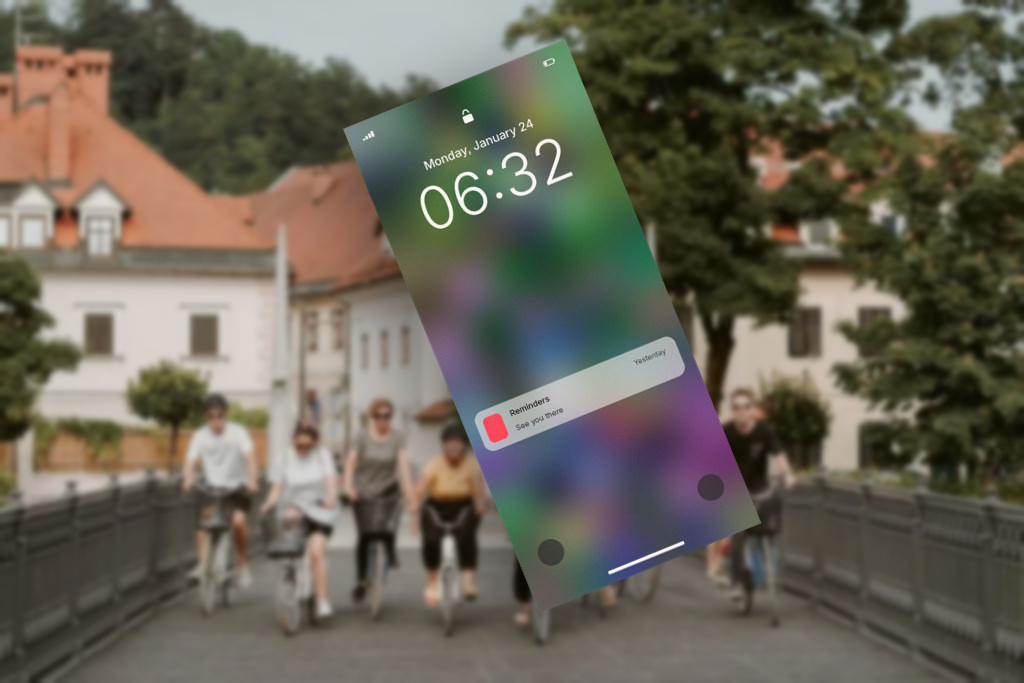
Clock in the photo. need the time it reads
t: 6:32
